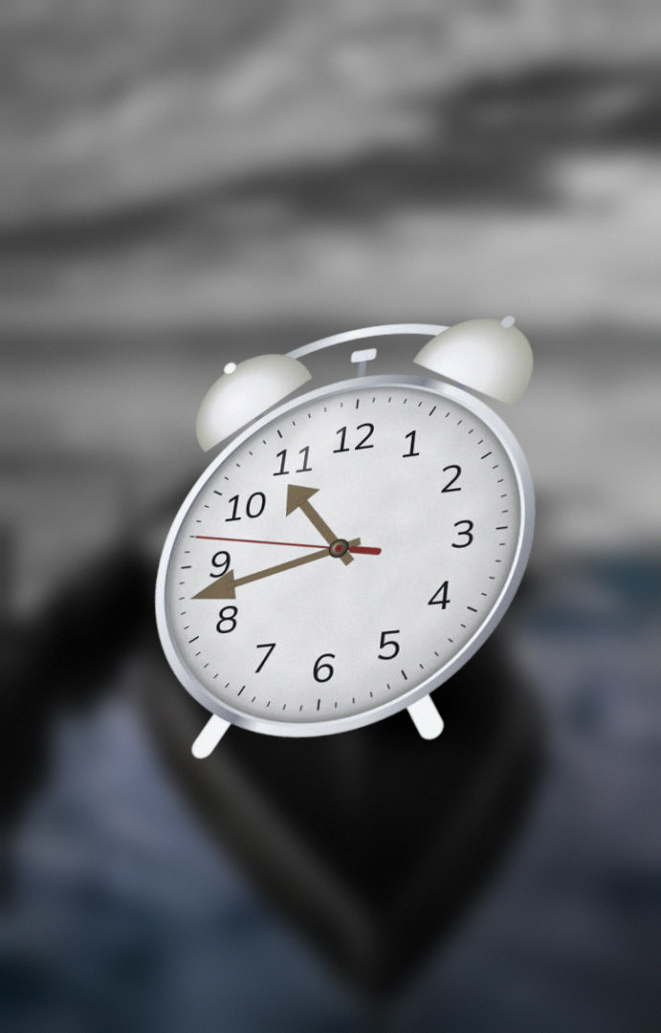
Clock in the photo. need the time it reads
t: 10:42:47
